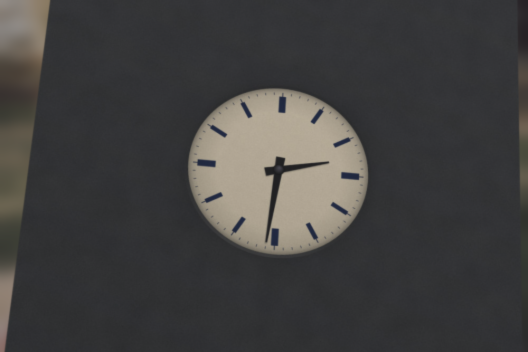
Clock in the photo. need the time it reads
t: 2:31
